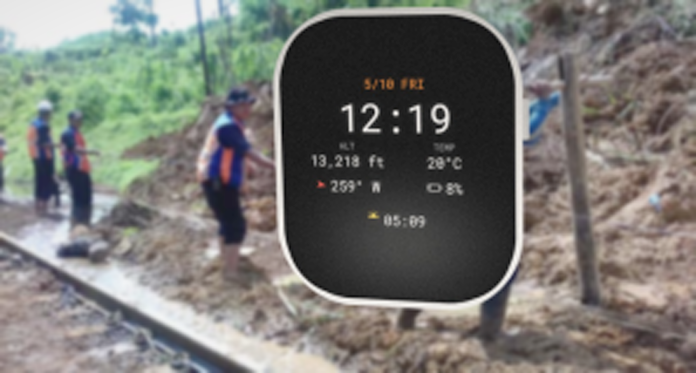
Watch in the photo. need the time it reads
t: 12:19
